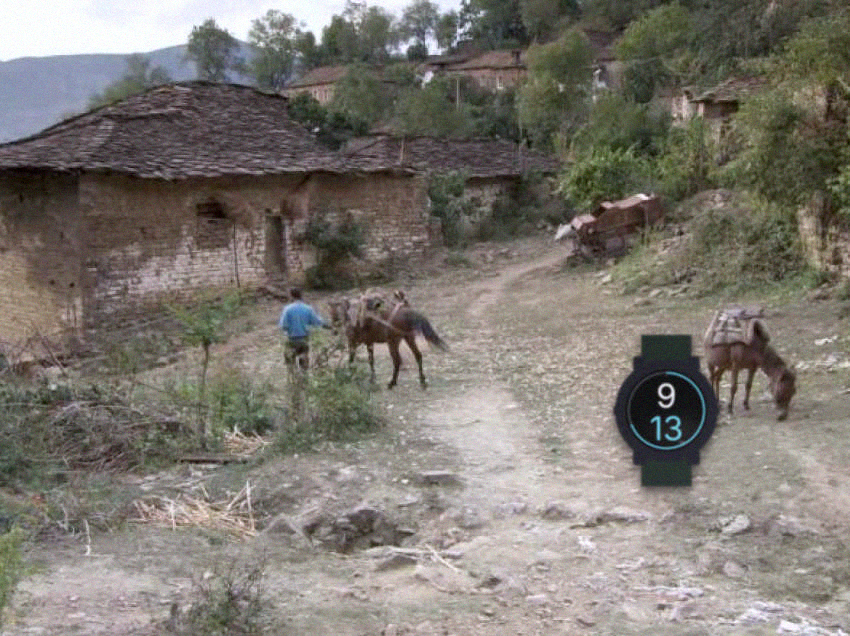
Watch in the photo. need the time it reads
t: 9:13
